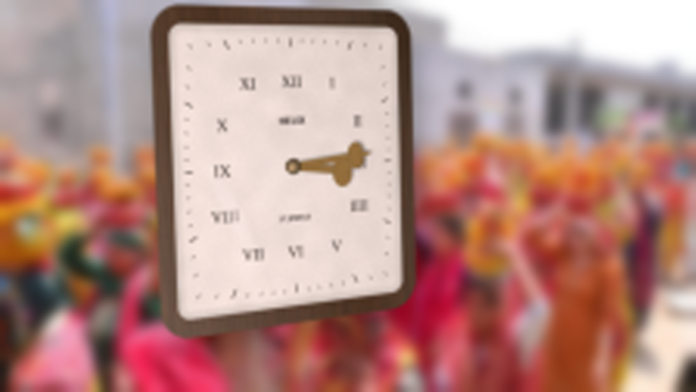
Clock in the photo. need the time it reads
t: 3:14
